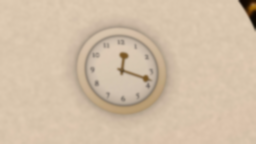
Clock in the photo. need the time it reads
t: 12:18
